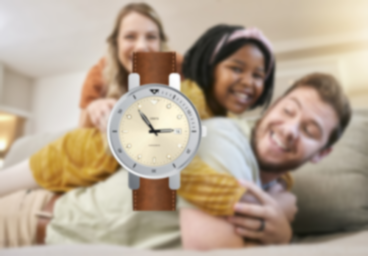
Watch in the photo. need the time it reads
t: 2:54
